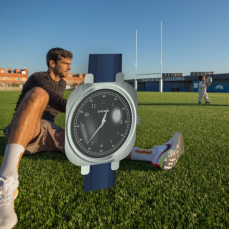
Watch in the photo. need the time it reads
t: 12:37
